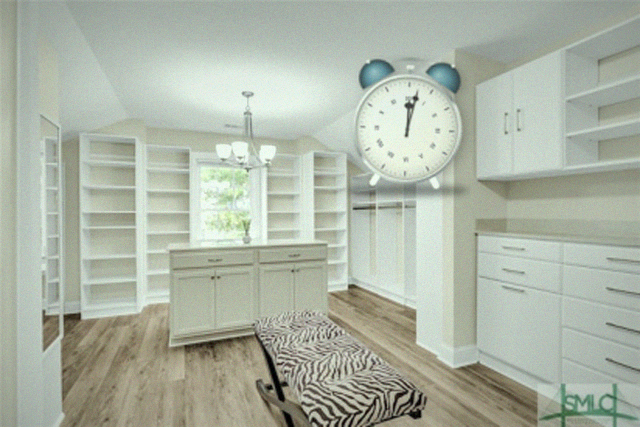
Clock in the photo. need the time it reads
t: 12:02
